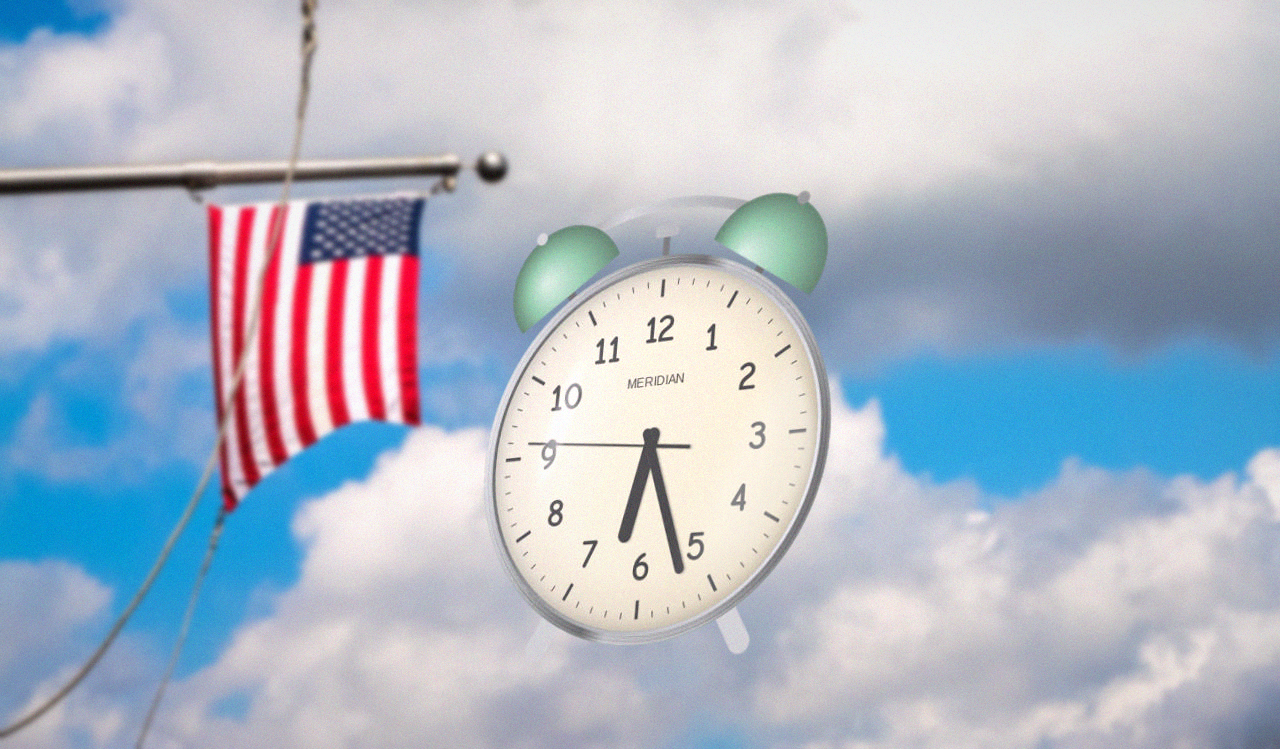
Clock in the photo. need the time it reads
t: 6:26:46
